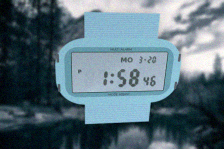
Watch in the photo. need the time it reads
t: 1:58:46
